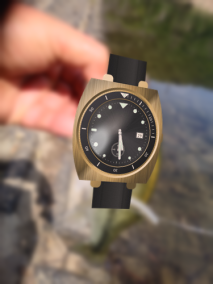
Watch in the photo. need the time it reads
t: 5:29
